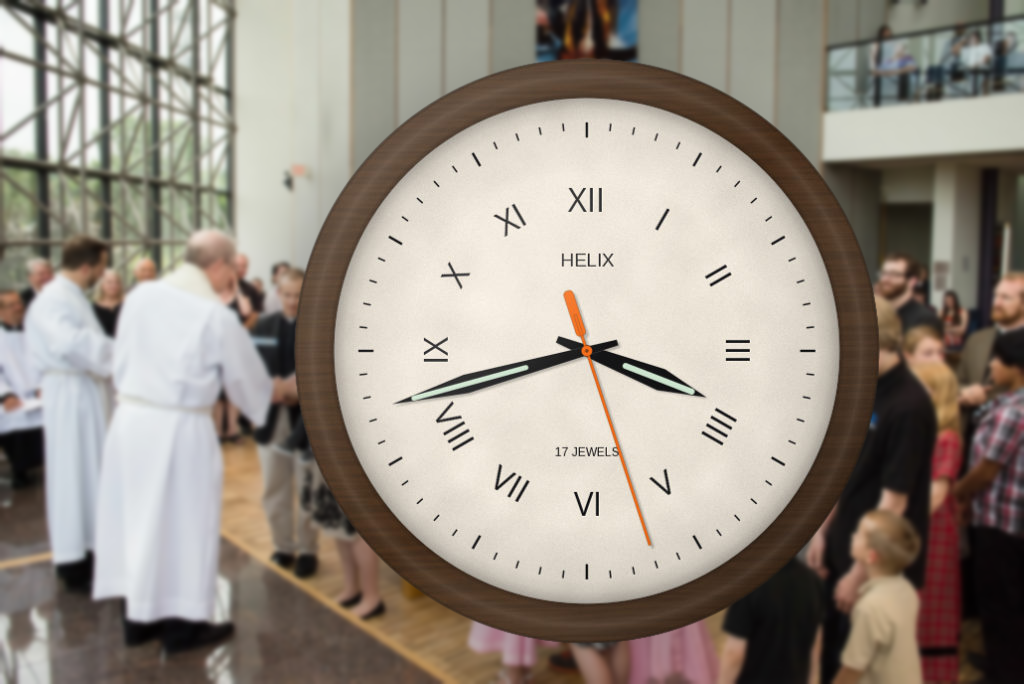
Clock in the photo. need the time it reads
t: 3:42:27
